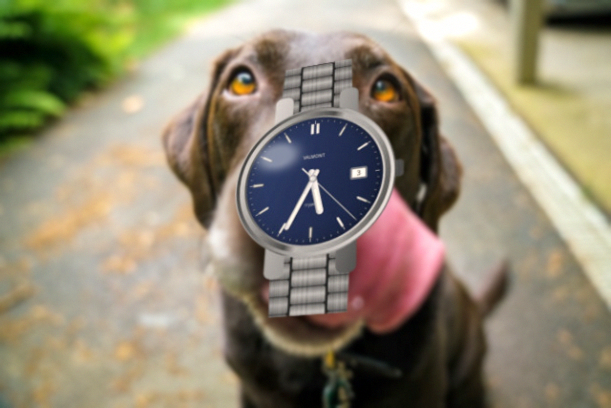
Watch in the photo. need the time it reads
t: 5:34:23
